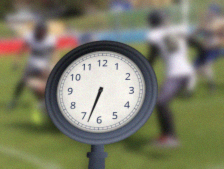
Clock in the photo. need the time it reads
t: 6:33
